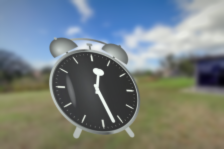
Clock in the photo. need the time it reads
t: 12:27
